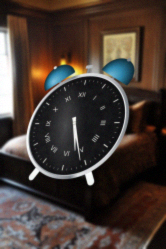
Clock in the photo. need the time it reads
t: 5:26
